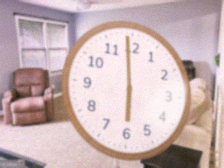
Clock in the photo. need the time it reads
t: 5:59
